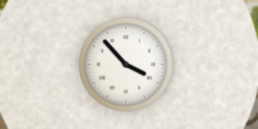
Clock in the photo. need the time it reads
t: 3:53
